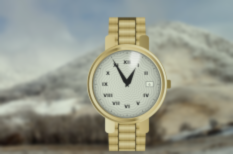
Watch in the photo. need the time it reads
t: 12:55
